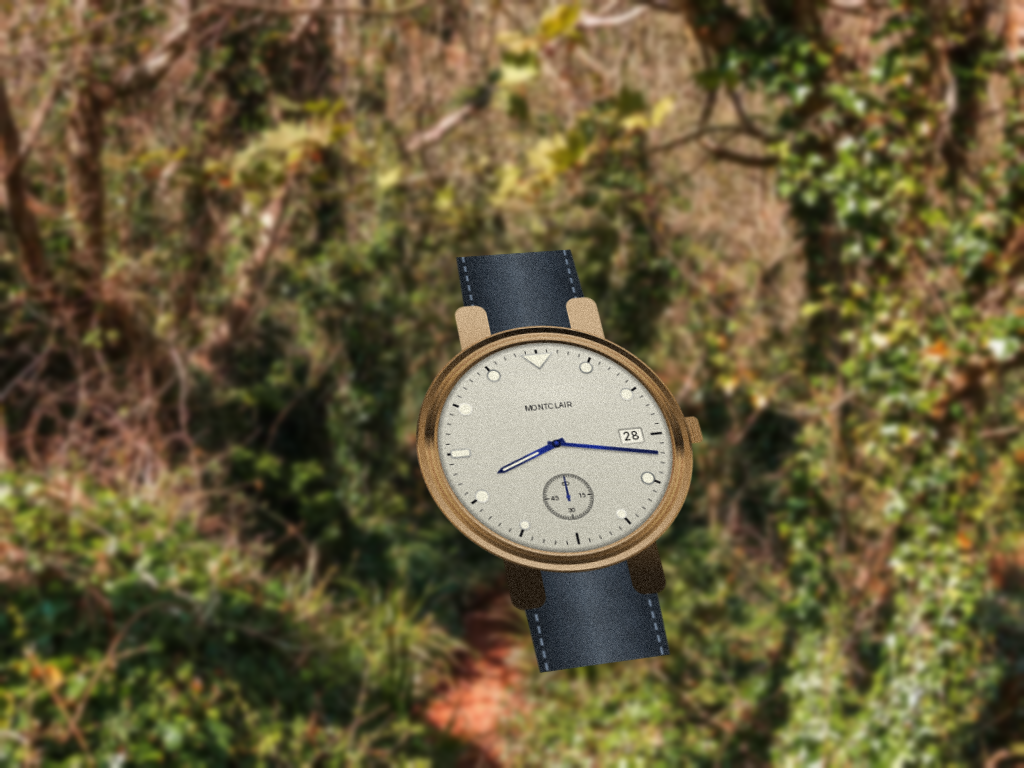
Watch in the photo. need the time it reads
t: 8:17
